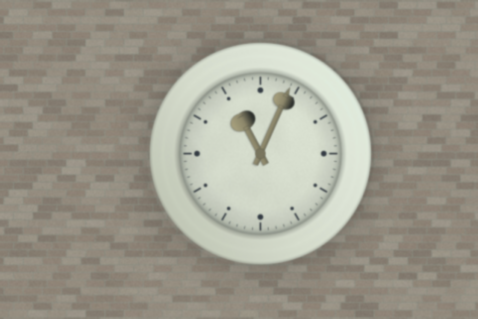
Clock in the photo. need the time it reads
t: 11:04
